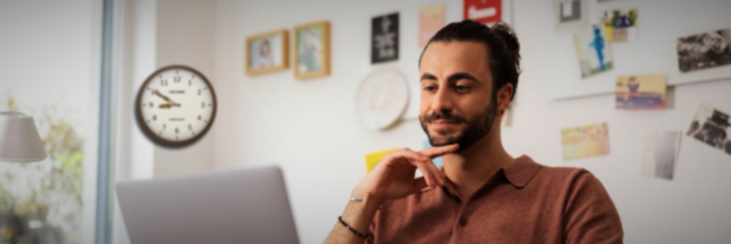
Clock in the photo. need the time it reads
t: 8:50
